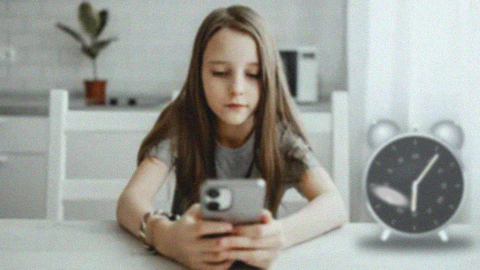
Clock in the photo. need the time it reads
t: 6:06
